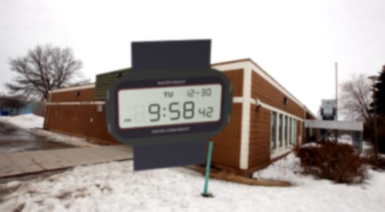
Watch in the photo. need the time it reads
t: 9:58:42
